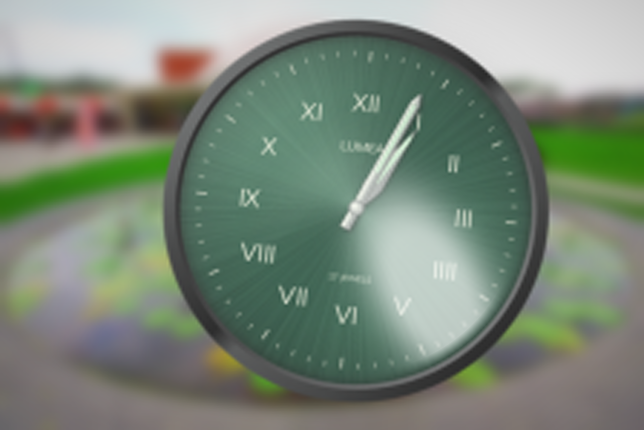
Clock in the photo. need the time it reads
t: 1:04
